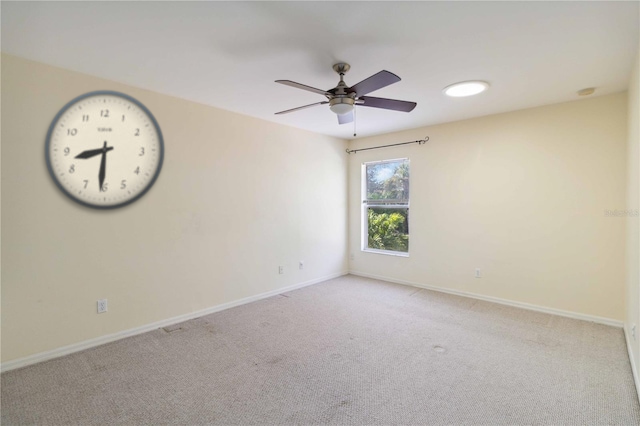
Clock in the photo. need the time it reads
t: 8:31
